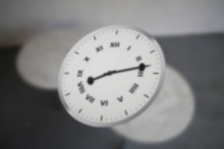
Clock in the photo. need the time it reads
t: 8:13
